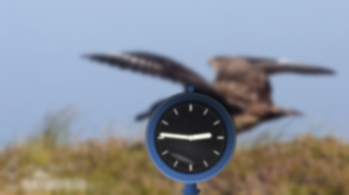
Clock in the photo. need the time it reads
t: 2:46
